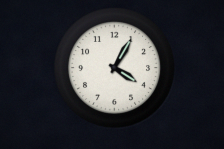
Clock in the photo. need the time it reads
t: 4:05
